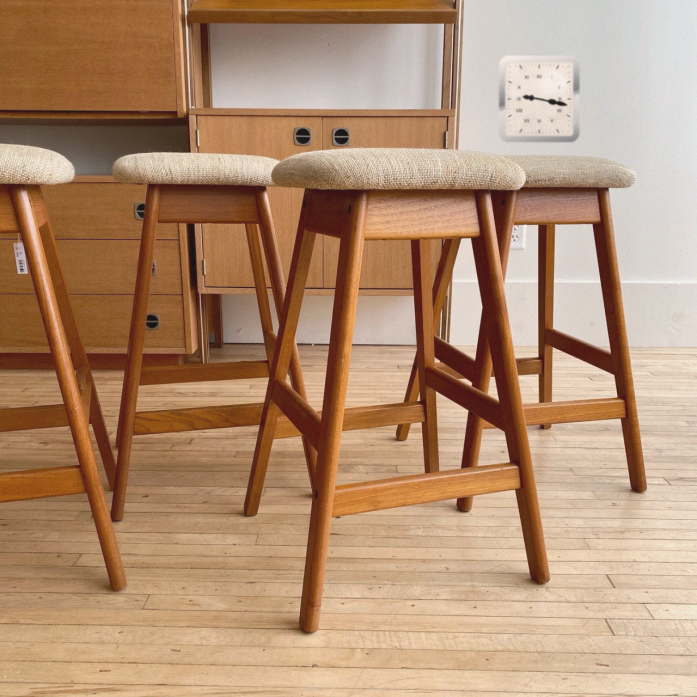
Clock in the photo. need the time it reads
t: 9:17
